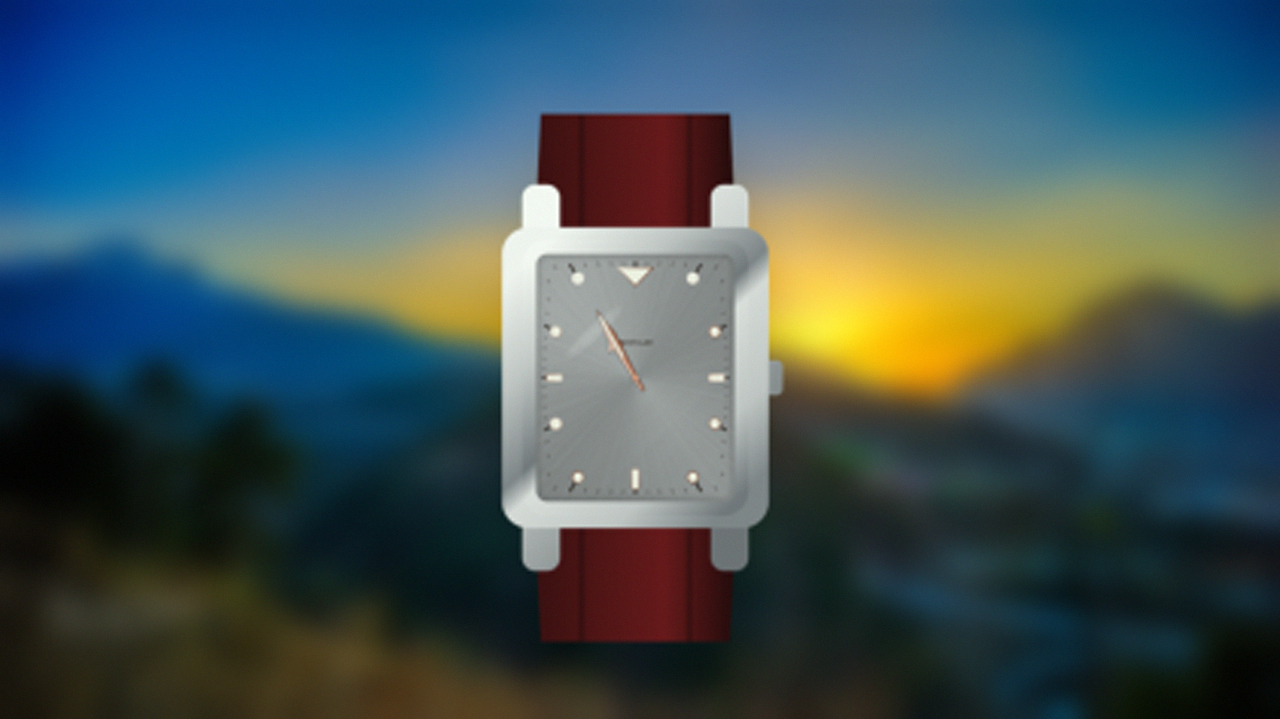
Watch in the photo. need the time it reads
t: 10:55
